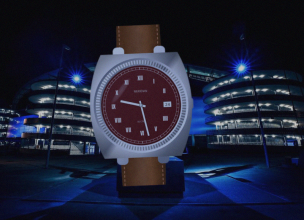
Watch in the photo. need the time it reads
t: 9:28
